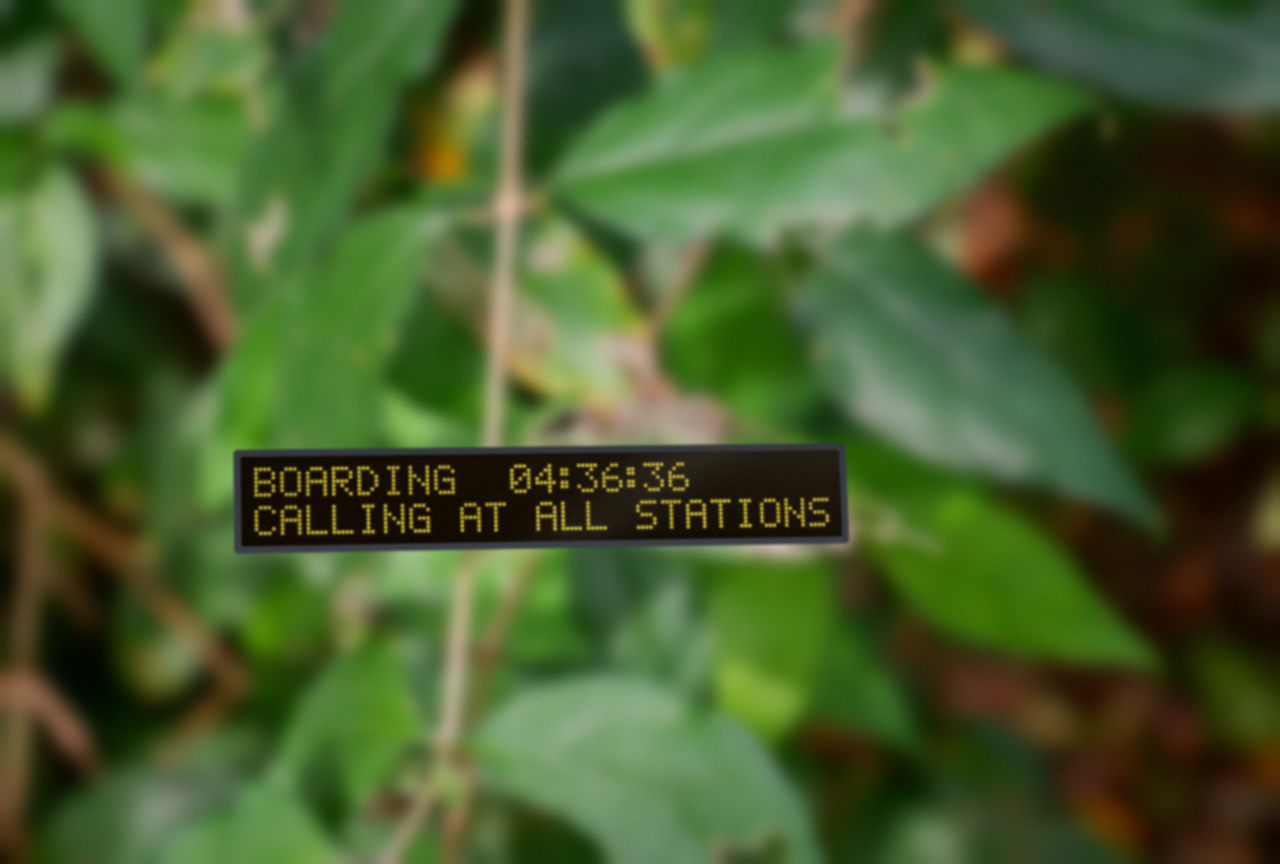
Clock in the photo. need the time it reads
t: 4:36:36
